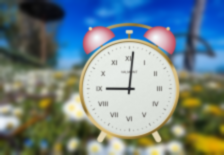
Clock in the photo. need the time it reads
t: 9:01
